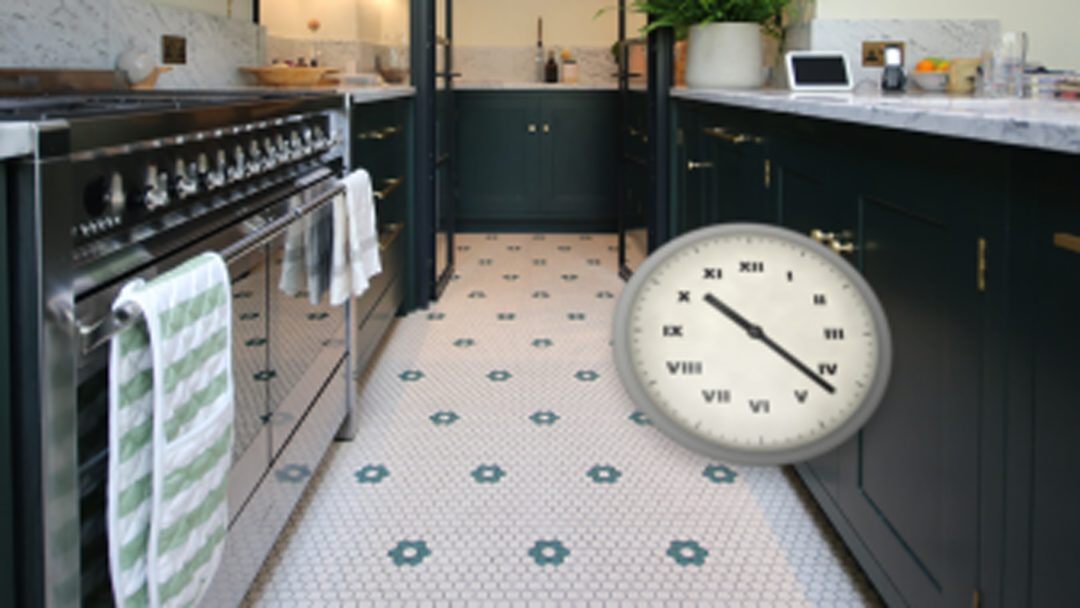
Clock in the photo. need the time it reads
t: 10:22
